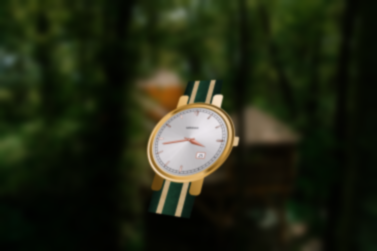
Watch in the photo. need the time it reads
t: 3:43
